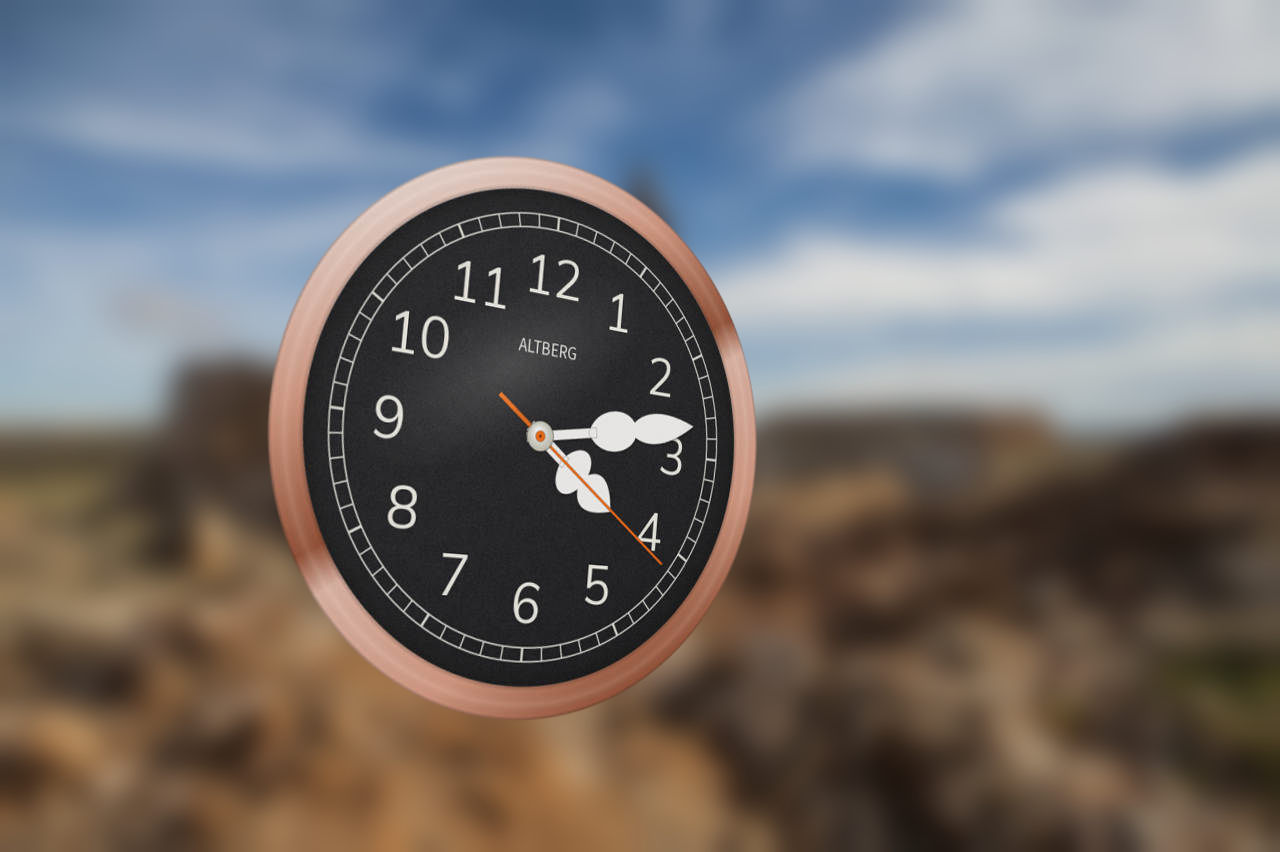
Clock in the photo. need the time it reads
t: 4:13:21
